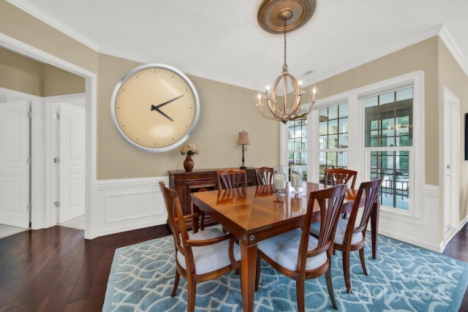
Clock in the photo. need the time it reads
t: 4:11
